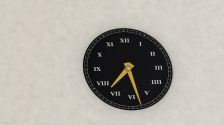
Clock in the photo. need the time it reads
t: 7:28
